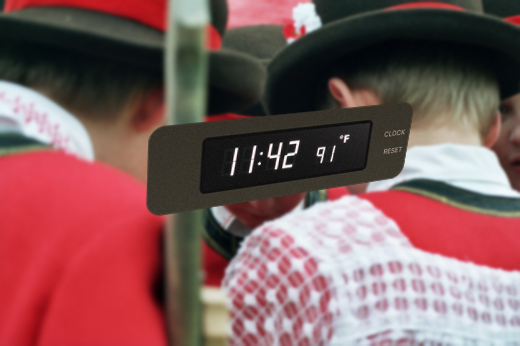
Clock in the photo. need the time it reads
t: 11:42
